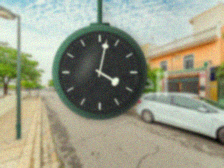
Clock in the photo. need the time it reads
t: 4:02
